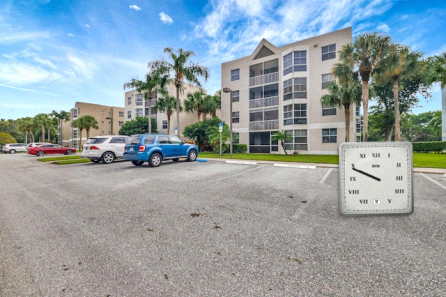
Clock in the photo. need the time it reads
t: 9:49
